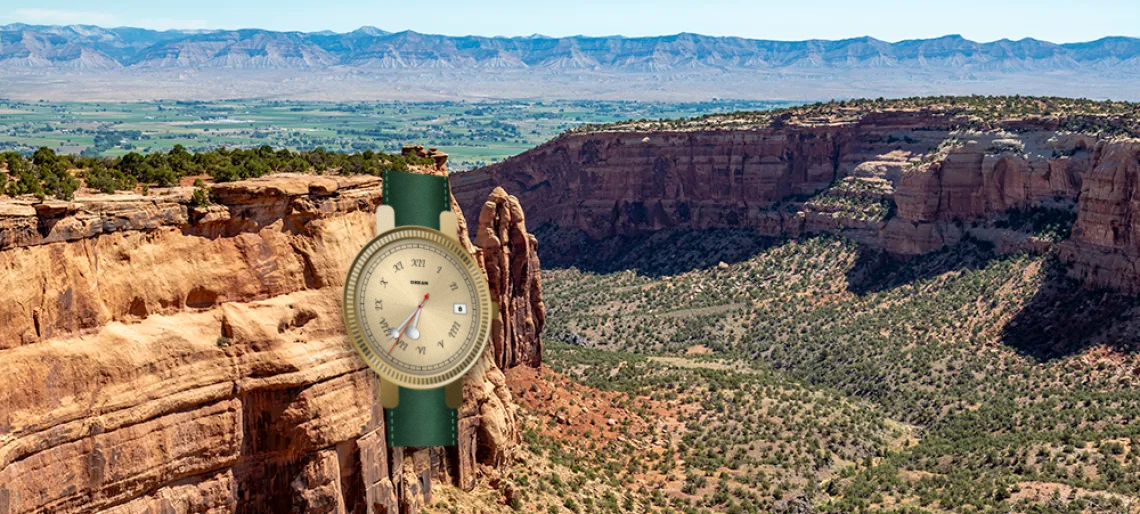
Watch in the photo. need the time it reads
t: 6:37:36
